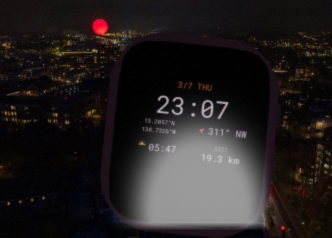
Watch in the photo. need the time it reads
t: 23:07
